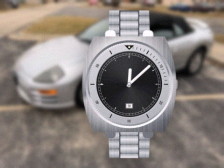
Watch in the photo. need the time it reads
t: 12:08
